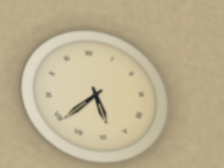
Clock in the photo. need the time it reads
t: 5:39
